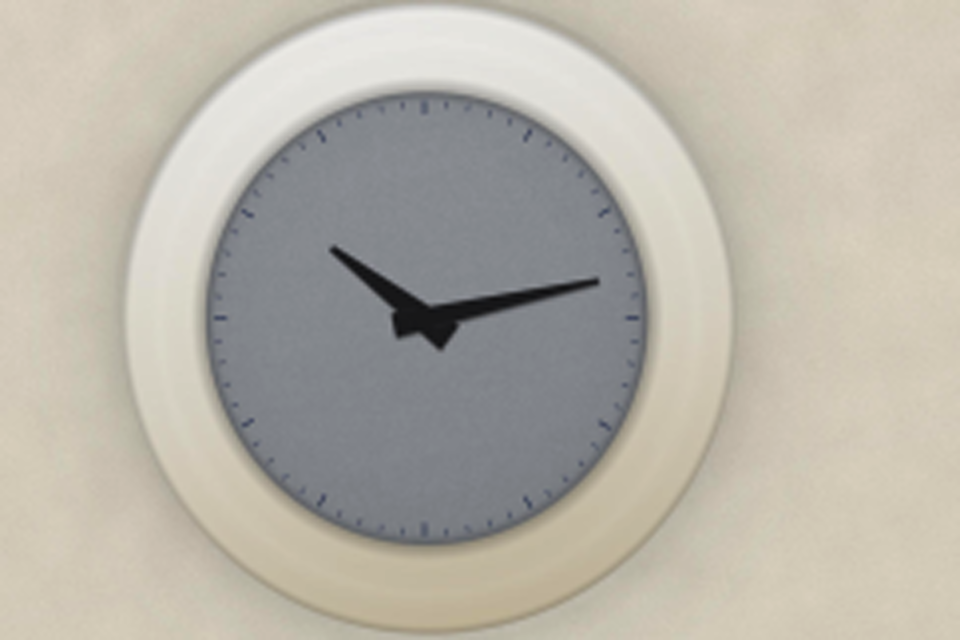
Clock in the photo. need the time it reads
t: 10:13
